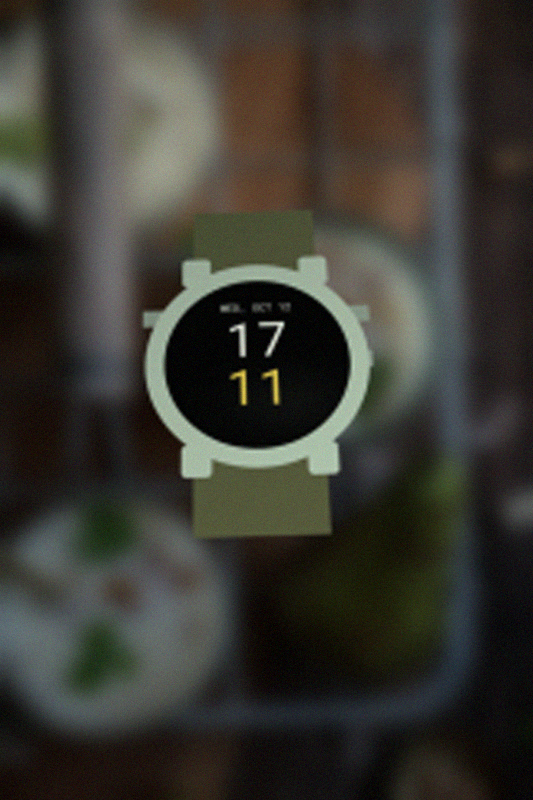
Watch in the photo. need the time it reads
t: 17:11
